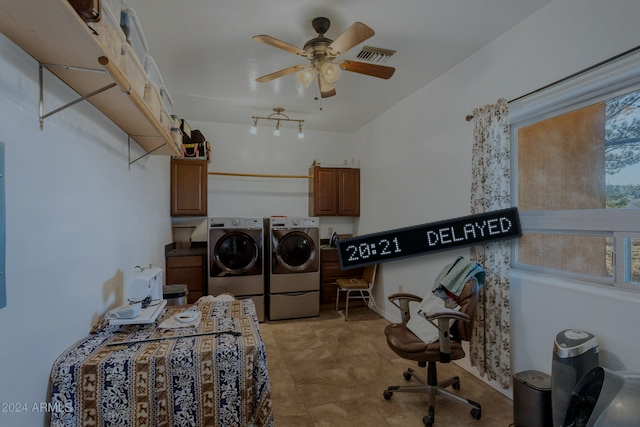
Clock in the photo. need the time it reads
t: 20:21
